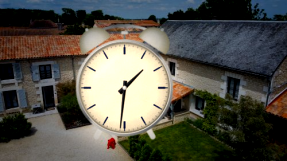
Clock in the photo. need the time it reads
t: 1:31
